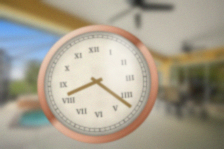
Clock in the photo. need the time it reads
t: 8:22
